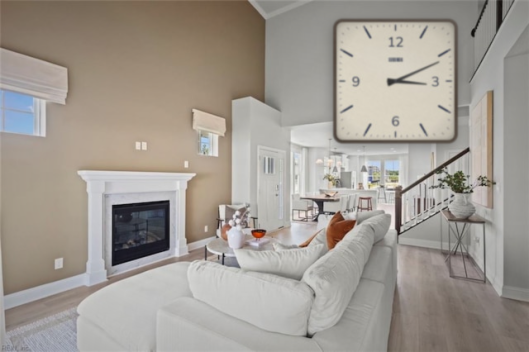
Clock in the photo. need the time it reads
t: 3:11
